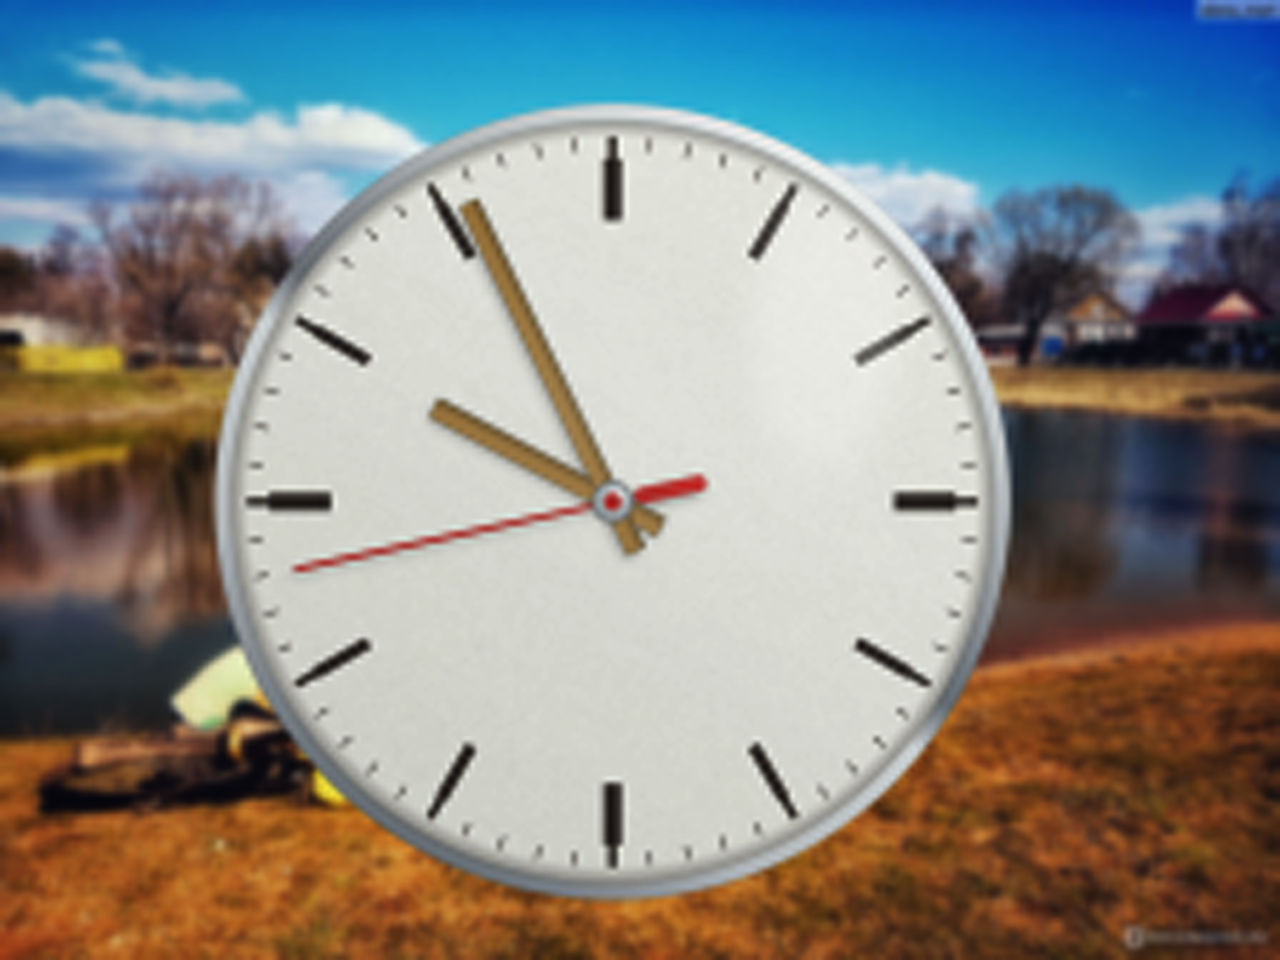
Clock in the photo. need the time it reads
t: 9:55:43
